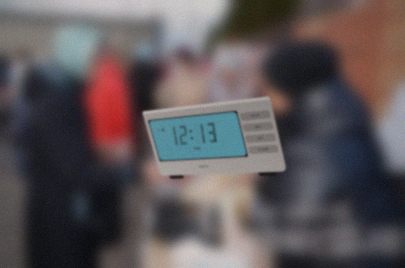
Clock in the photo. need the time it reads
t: 12:13
